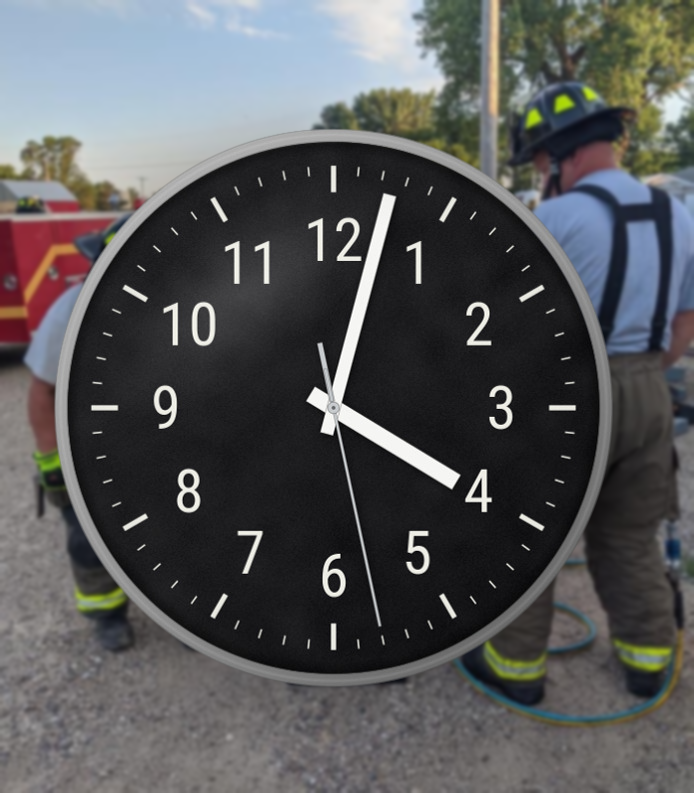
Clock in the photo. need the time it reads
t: 4:02:28
